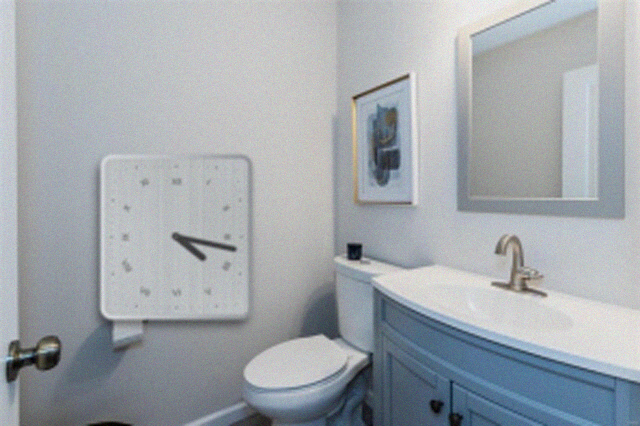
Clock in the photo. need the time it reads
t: 4:17
